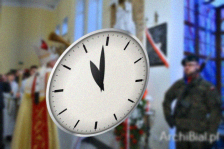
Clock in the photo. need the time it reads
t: 10:59
